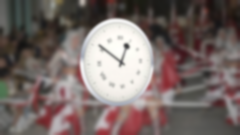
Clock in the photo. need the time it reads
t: 12:51
